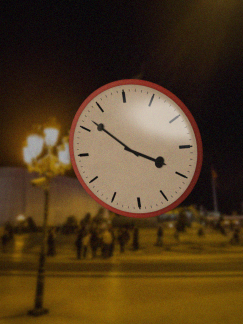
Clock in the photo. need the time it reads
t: 3:52
